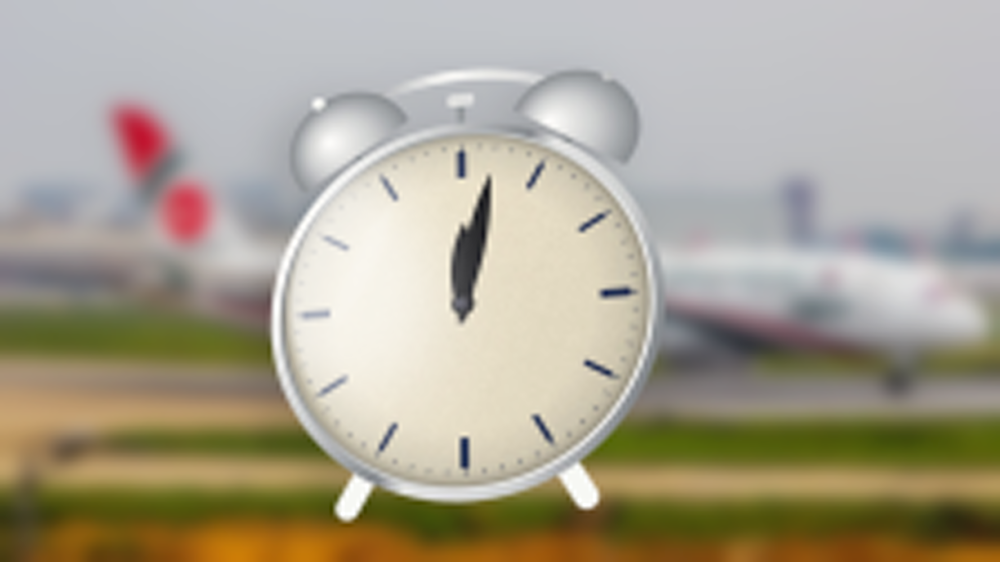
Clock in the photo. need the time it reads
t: 12:02
